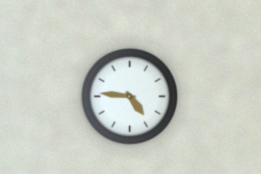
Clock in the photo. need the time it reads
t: 4:46
